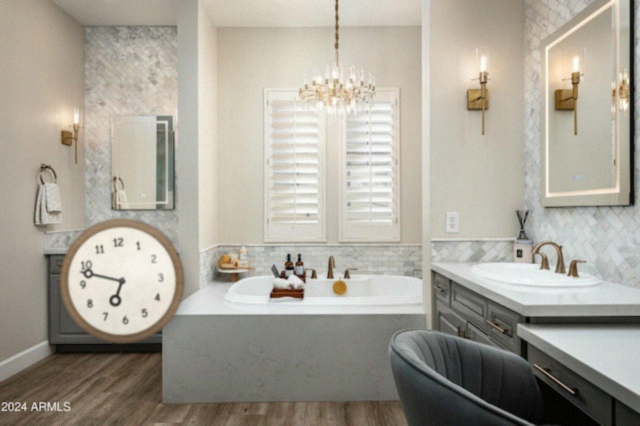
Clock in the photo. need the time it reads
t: 6:48
